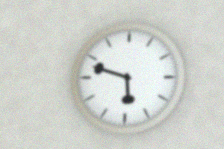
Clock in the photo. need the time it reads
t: 5:48
